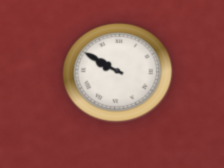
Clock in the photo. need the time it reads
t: 9:50
